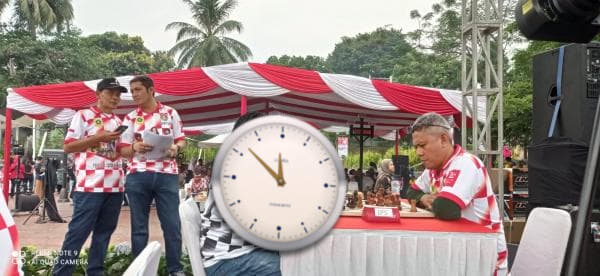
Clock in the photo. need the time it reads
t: 11:52
